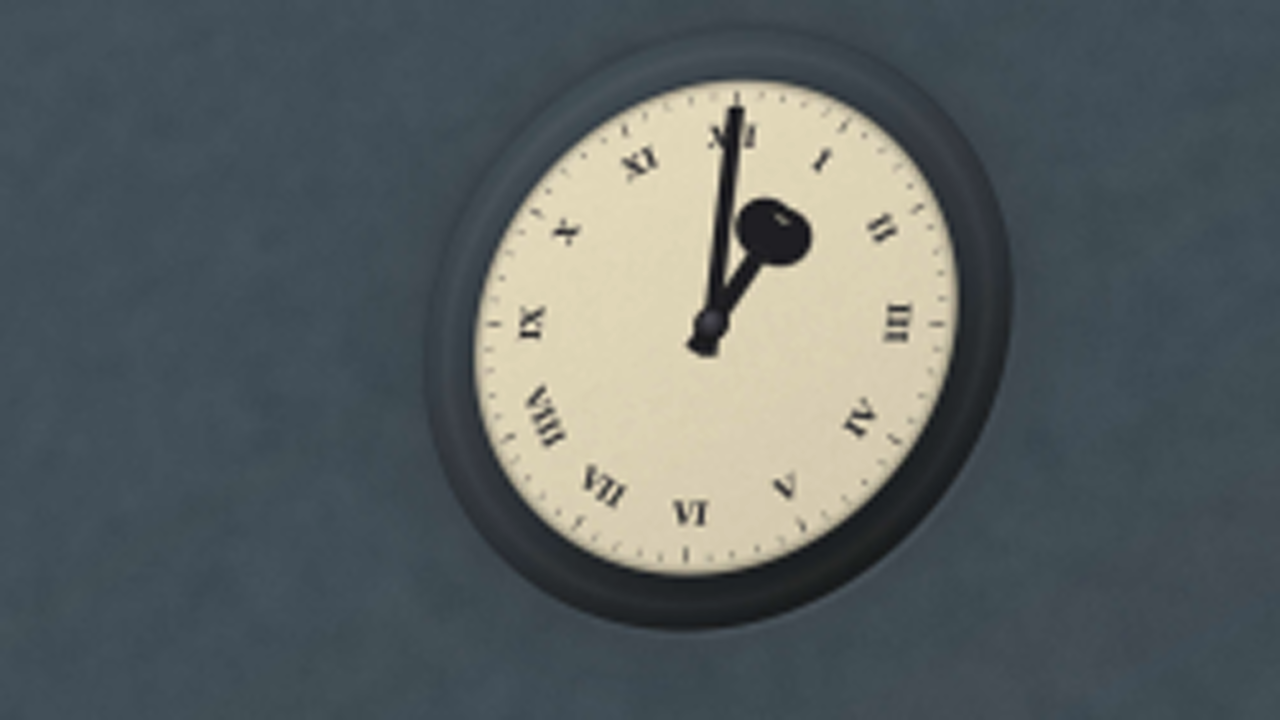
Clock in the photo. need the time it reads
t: 1:00
